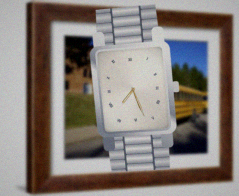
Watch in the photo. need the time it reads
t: 7:27
